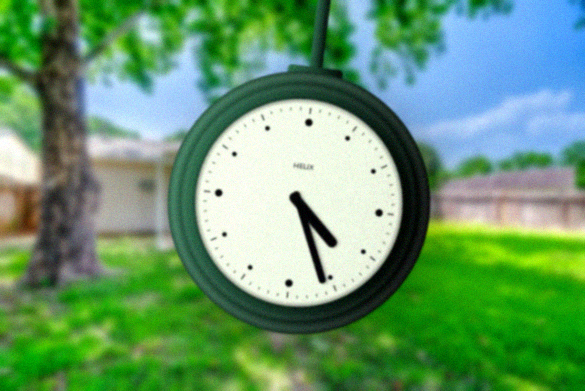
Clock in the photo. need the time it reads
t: 4:26
